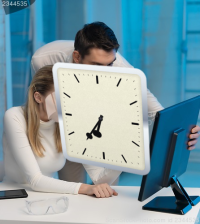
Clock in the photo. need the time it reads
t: 6:36
